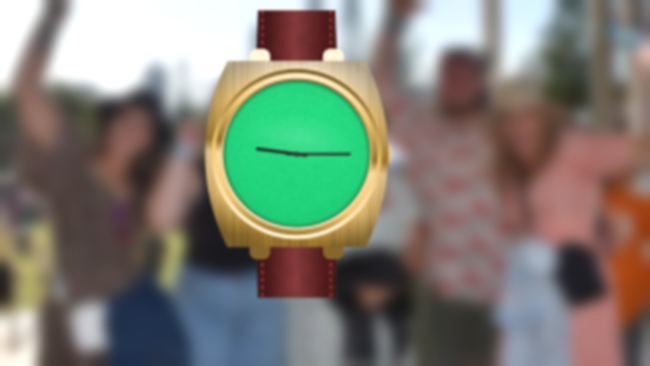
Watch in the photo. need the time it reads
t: 9:15
